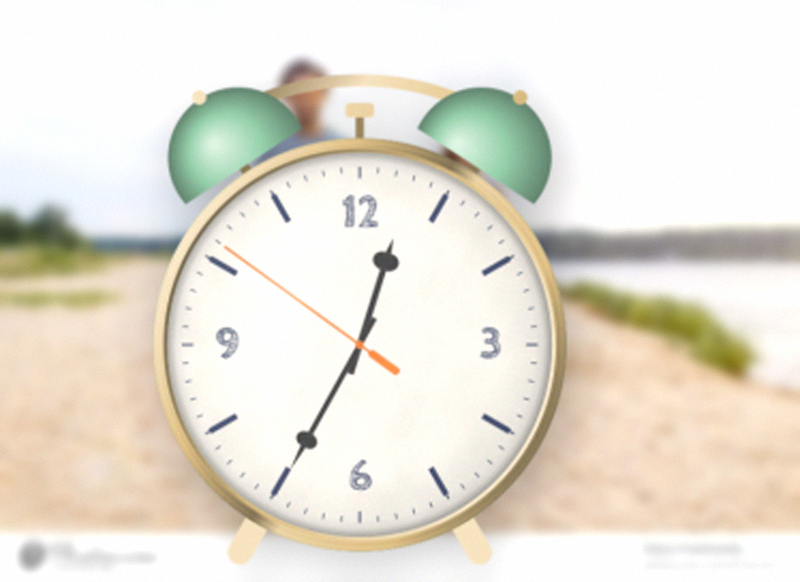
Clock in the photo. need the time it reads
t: 12:34:51
